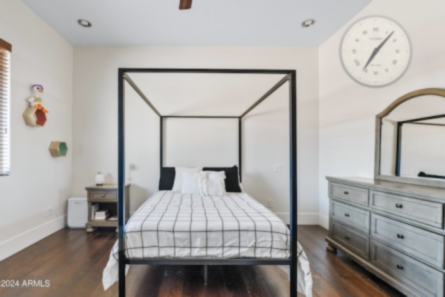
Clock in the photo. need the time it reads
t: 7:07
